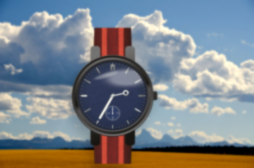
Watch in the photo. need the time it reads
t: 2:35
